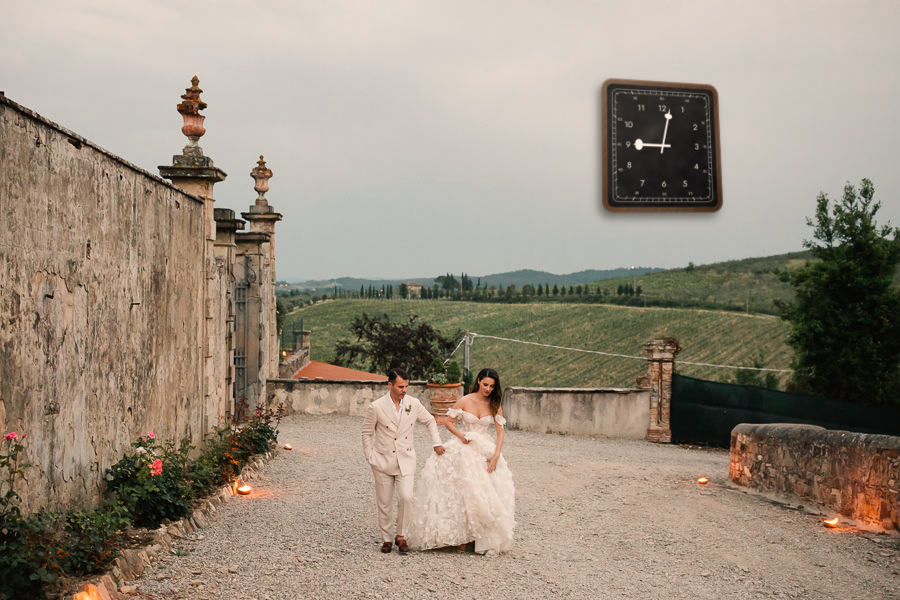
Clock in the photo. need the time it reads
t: 9:02
